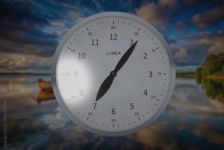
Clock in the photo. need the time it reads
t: 7:06
